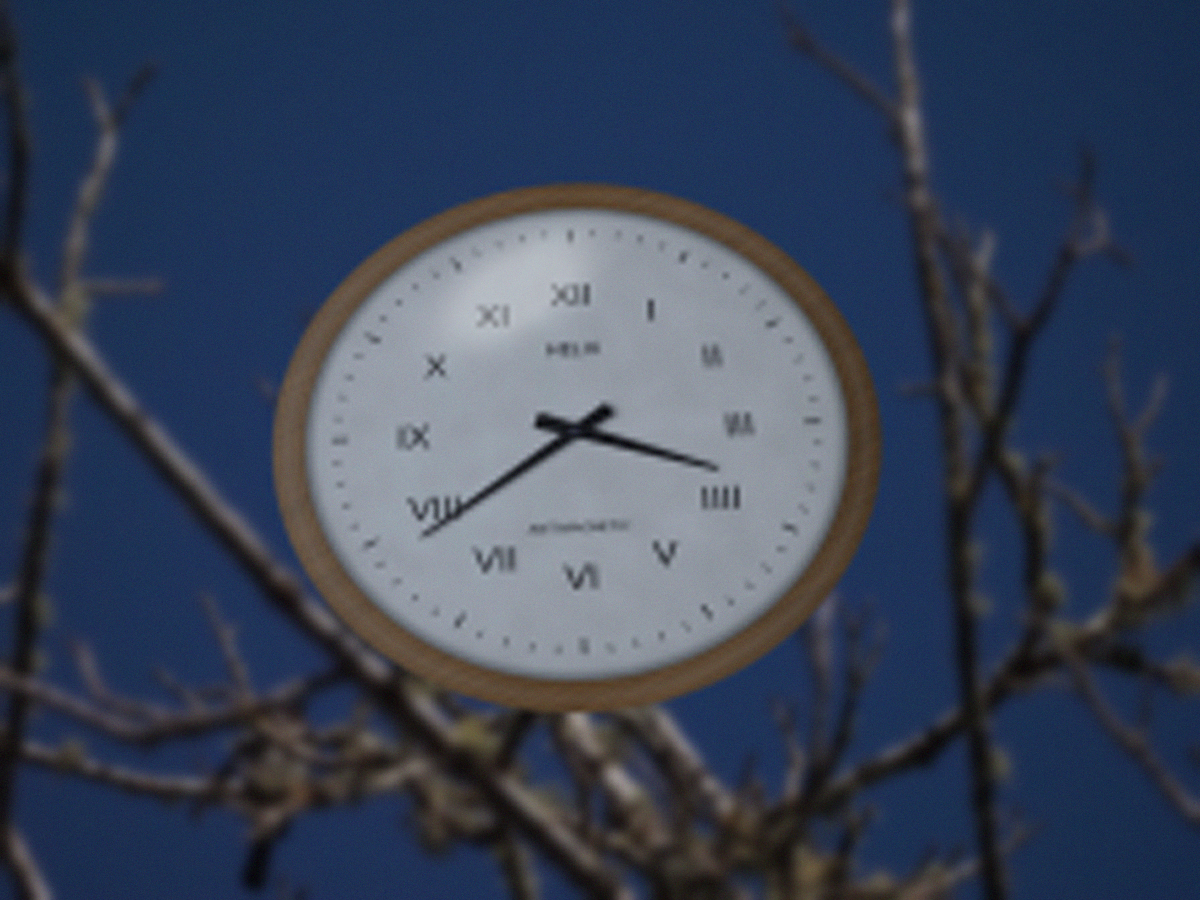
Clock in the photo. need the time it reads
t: 3:39
